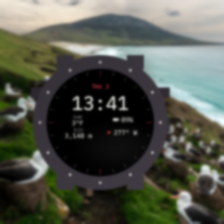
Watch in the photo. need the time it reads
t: 13:41
